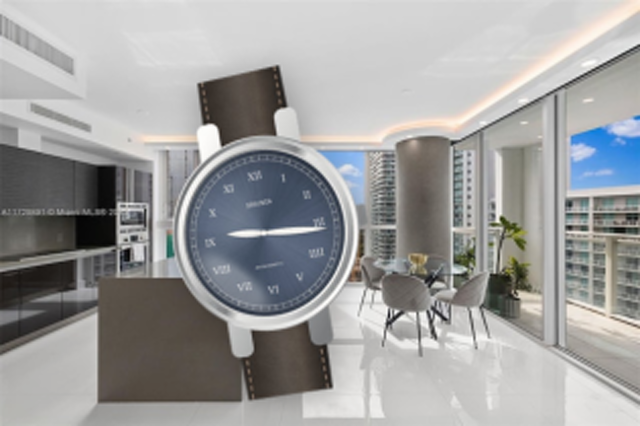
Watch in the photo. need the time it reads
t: 9:16
